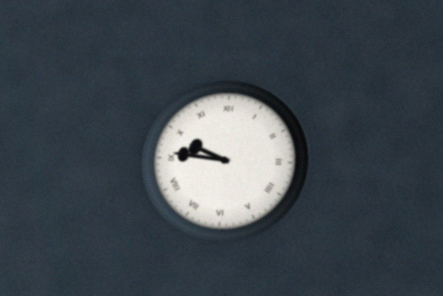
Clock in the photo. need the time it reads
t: 9:46
